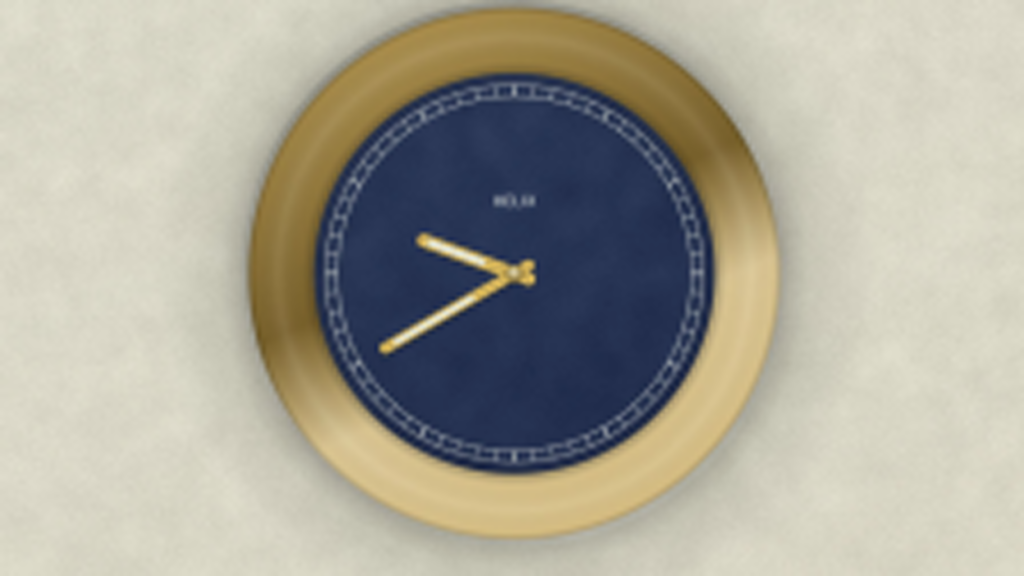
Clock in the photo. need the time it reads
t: 9:40
